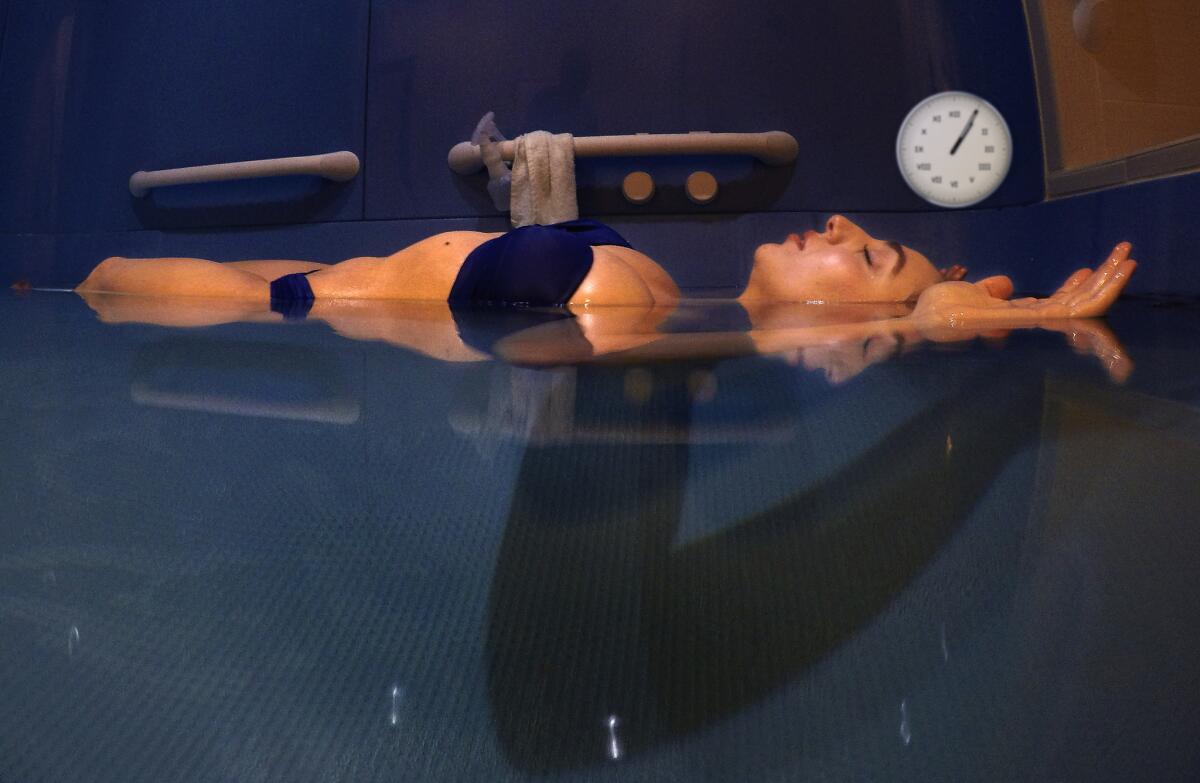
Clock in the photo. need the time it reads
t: 1:05
